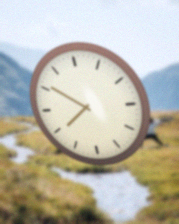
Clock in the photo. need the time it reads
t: 7:51
